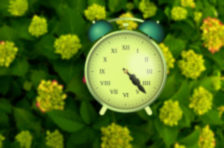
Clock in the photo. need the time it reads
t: 4:23
